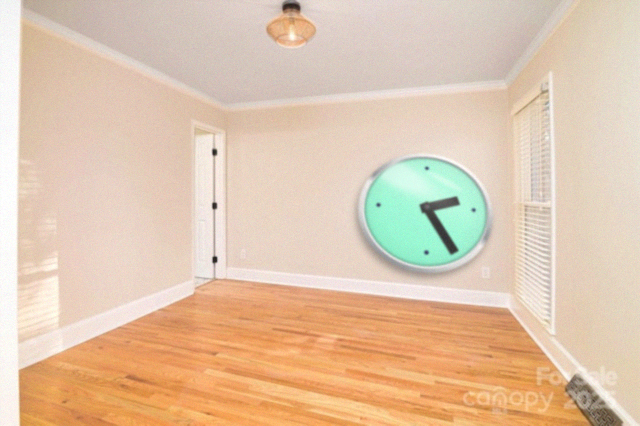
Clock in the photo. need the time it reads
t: 2:25
